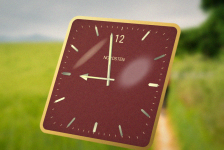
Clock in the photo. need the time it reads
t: 8:58
